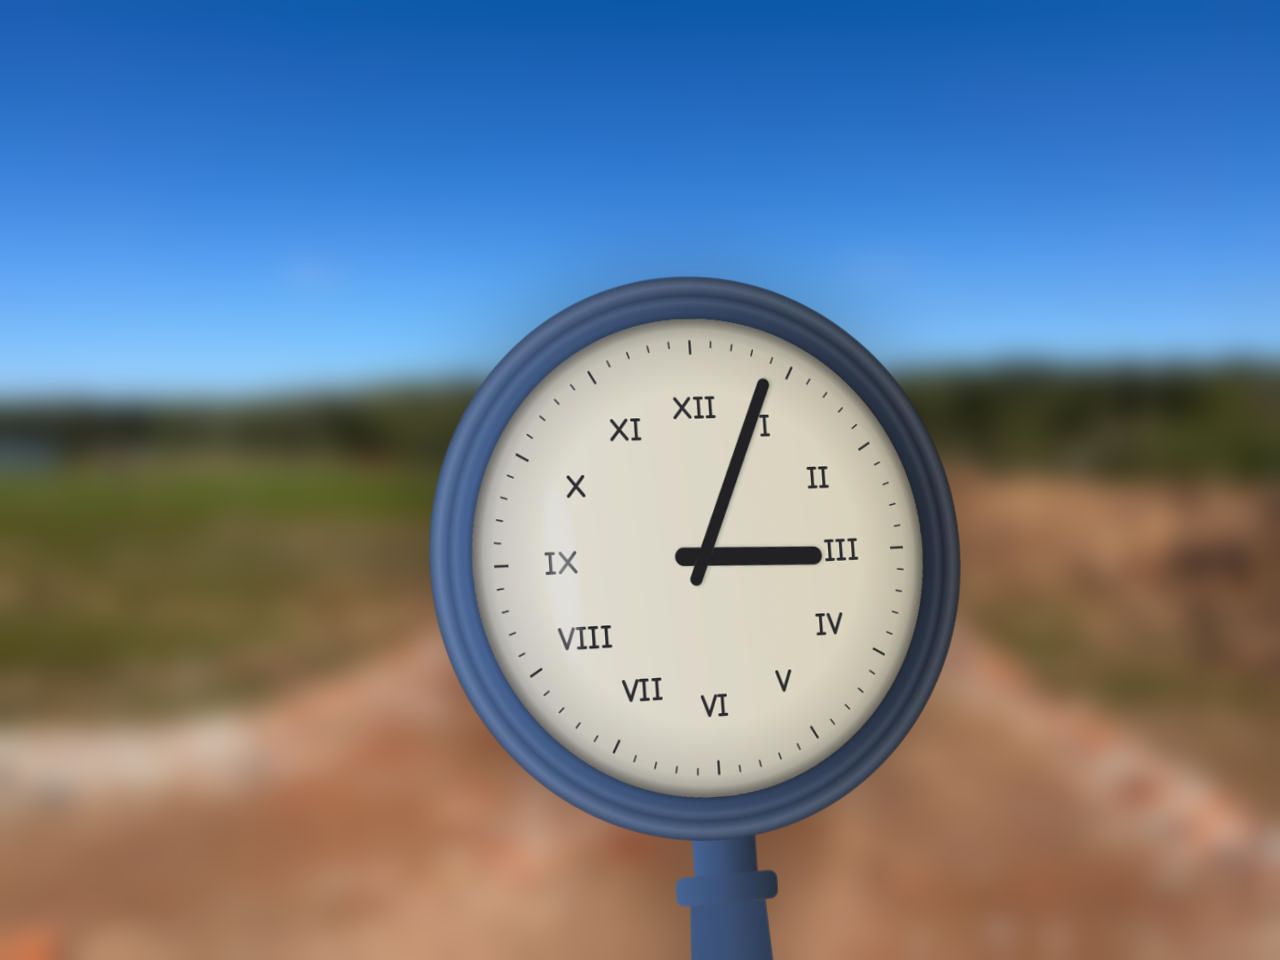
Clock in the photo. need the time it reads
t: 3:04
